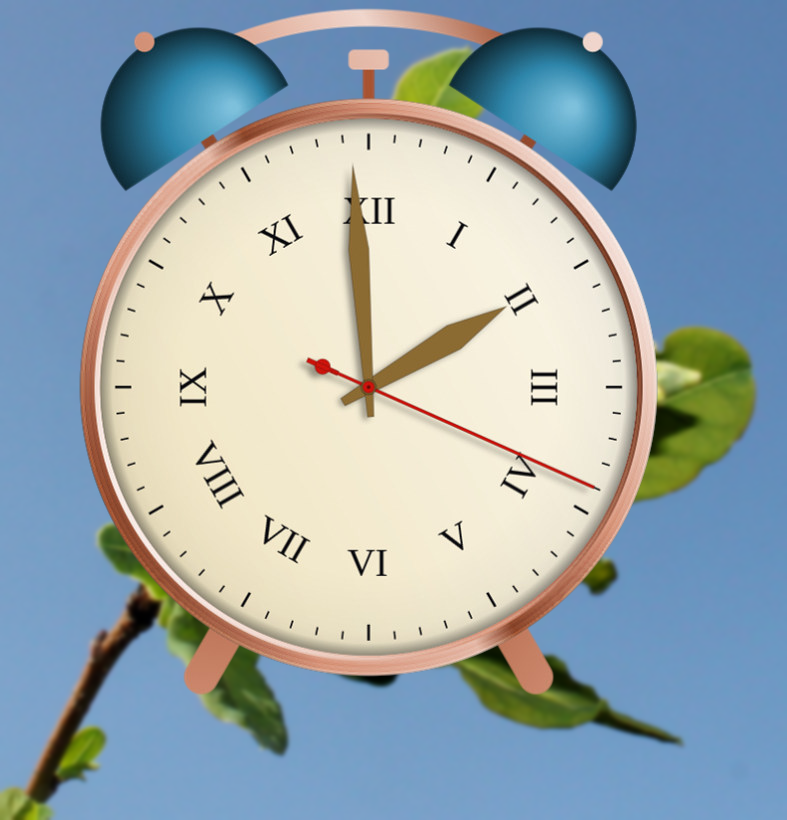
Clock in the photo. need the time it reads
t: 1:59:19
